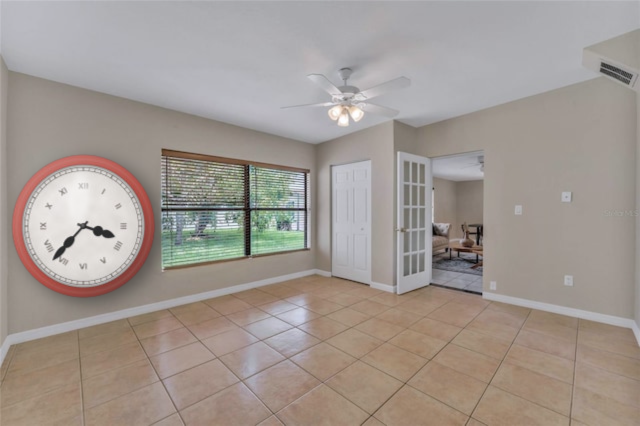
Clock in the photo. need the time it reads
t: 3:37
